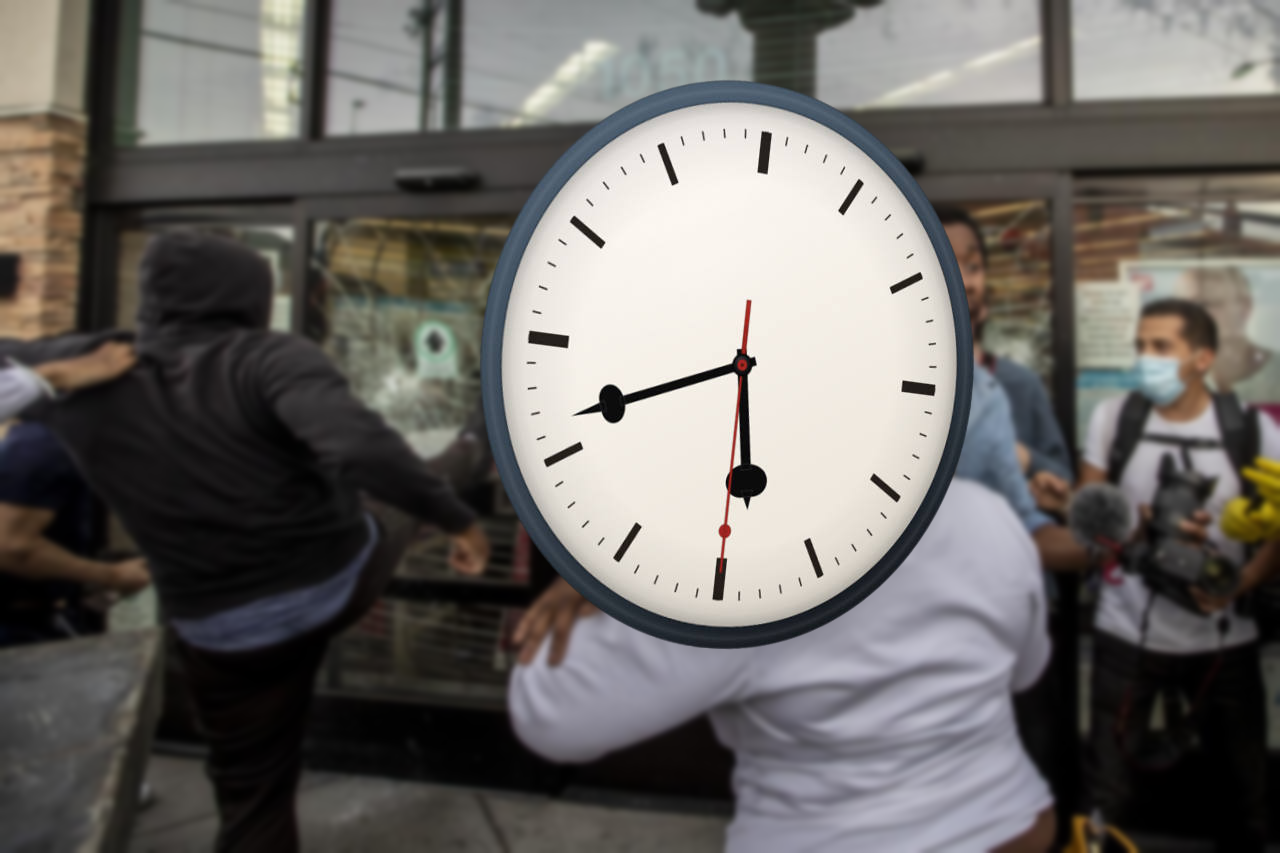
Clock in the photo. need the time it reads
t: 5:41:30
